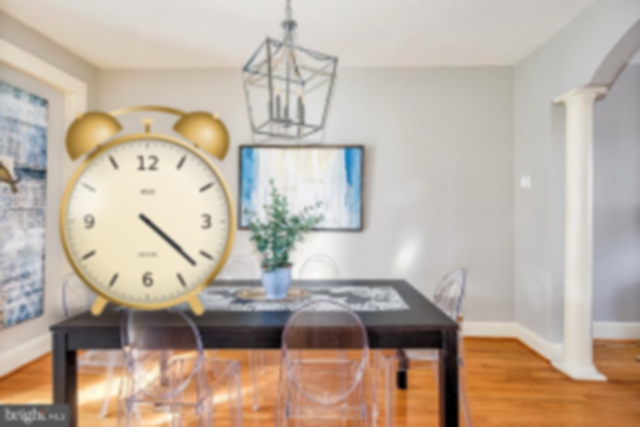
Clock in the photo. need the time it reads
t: 4:22
